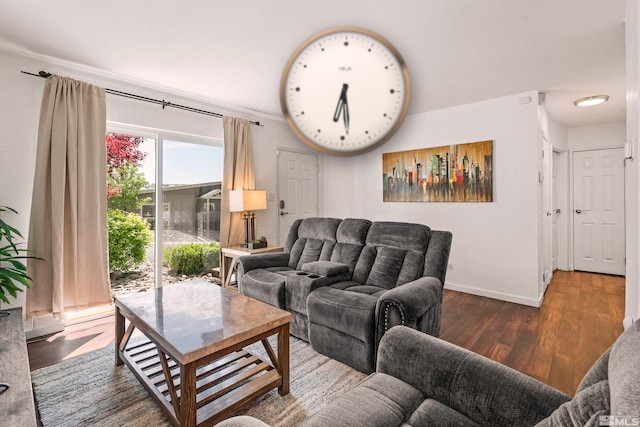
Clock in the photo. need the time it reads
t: 6:29
